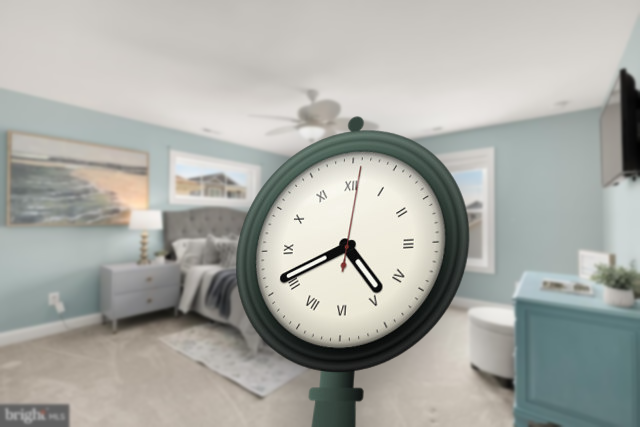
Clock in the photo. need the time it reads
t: 4:41:01
